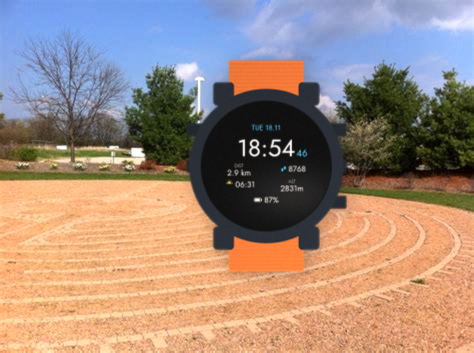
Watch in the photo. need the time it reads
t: 18:54:46
